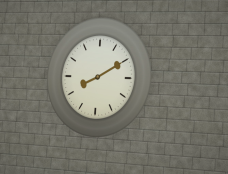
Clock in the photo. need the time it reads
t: 8:10
